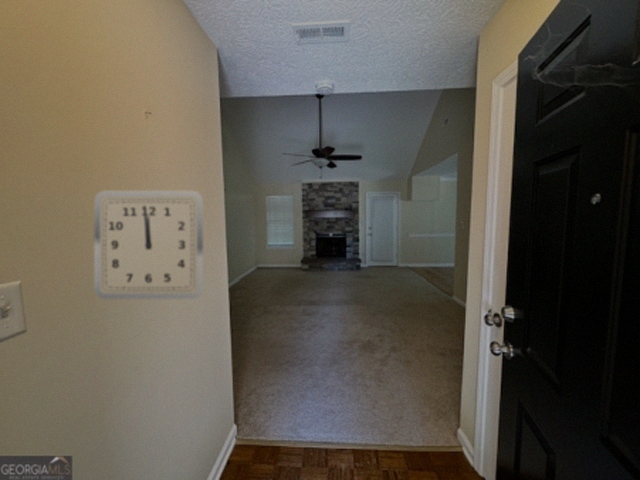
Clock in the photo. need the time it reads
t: 11:59
